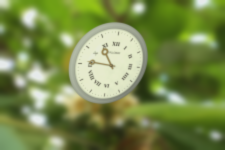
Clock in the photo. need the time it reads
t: 10:46
